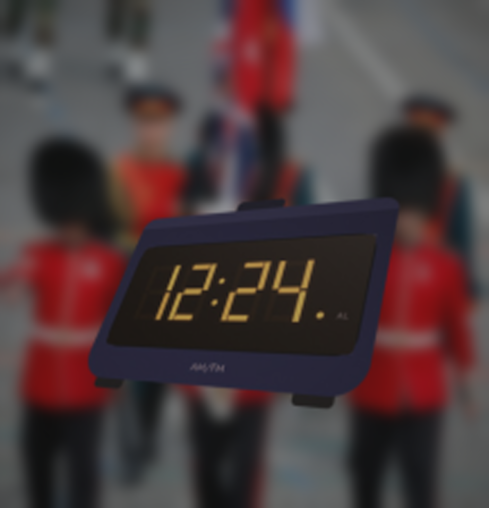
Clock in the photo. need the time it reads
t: 12:24
